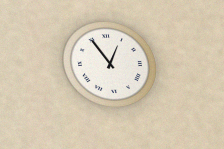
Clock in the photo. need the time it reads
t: 12:55
